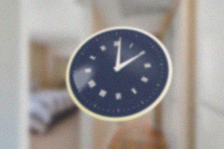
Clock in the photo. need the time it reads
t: 2:01
